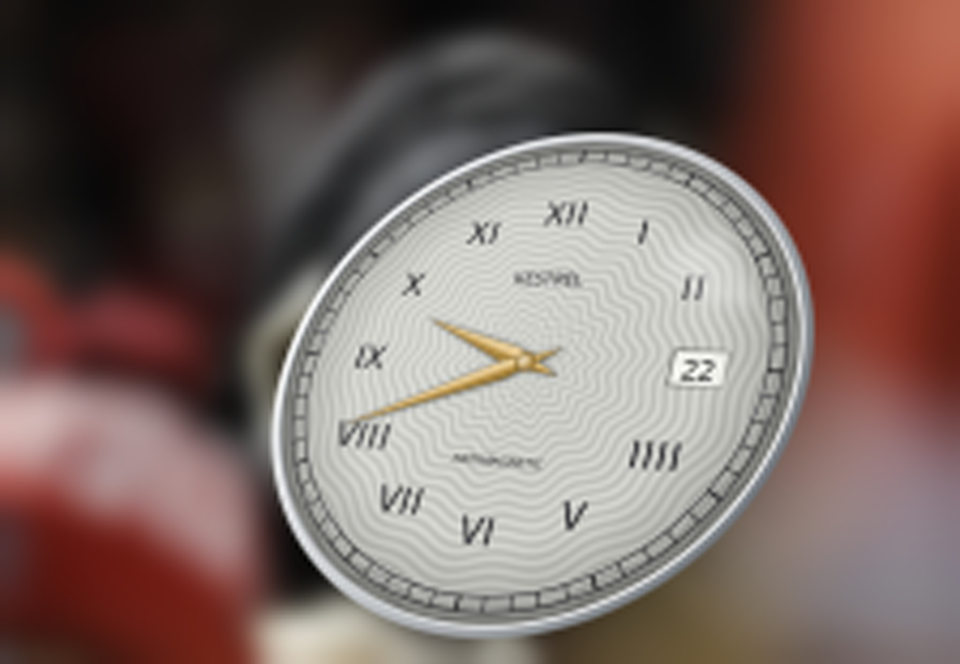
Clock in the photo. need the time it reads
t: 9:41
